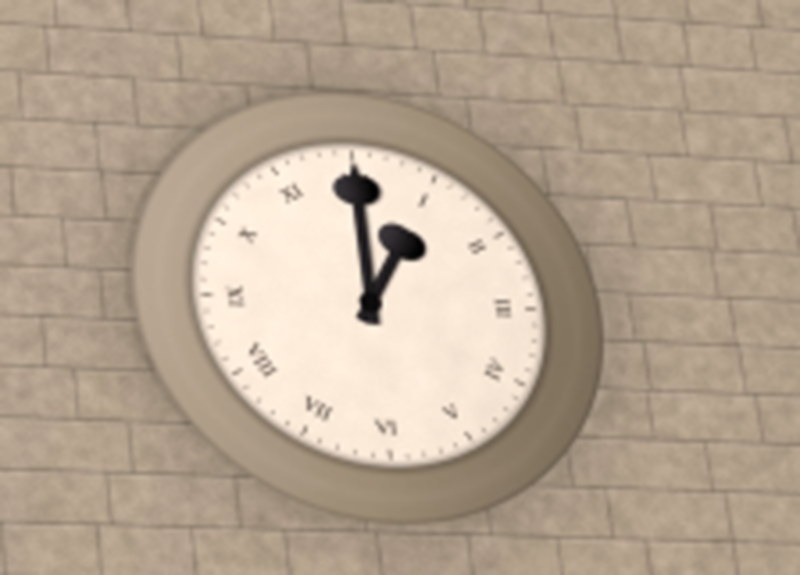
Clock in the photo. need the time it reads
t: 1:00
